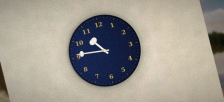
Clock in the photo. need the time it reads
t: 10:46
